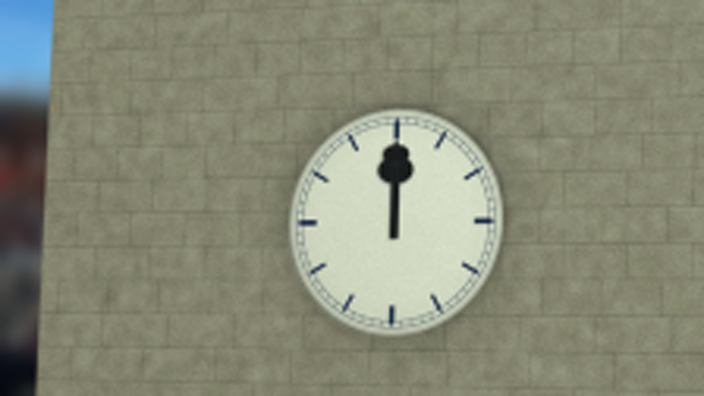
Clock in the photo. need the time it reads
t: 12:00
